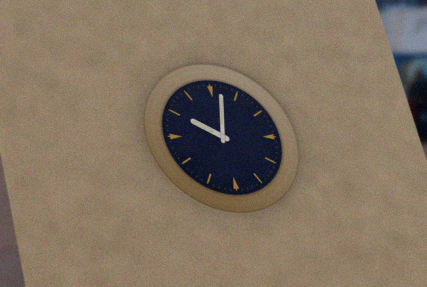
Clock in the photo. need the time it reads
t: 10:02
